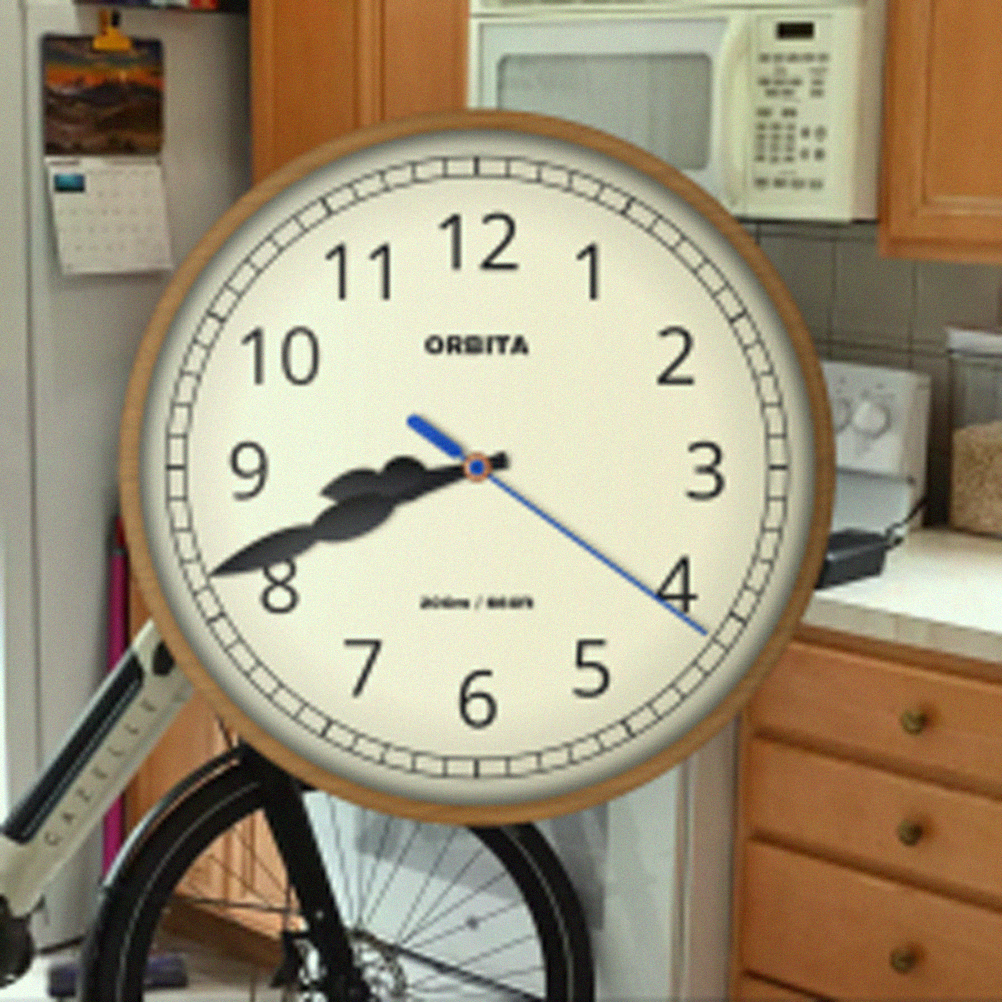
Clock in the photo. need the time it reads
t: 8:41:21
